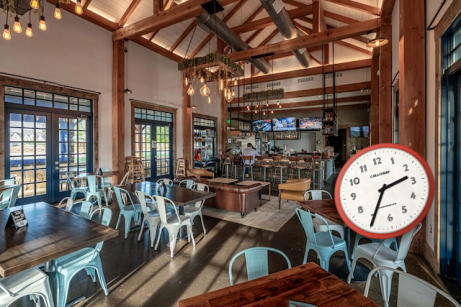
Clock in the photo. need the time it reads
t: 2:35
